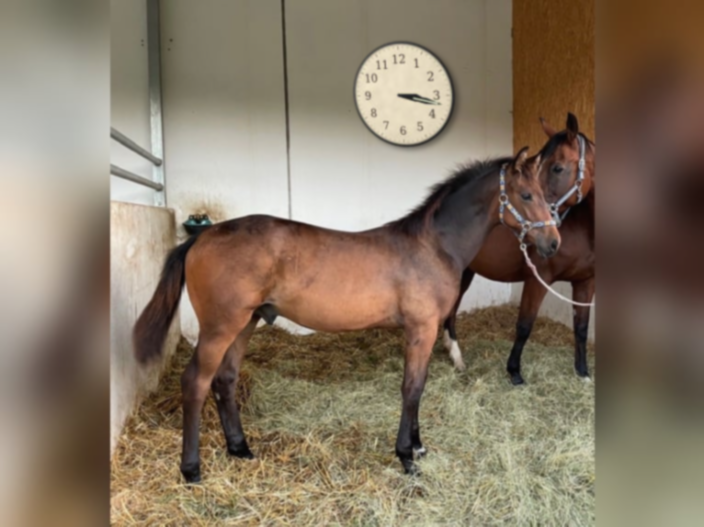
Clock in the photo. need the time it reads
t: 3:17
